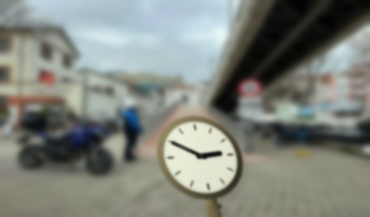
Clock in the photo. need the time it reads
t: 2:50
